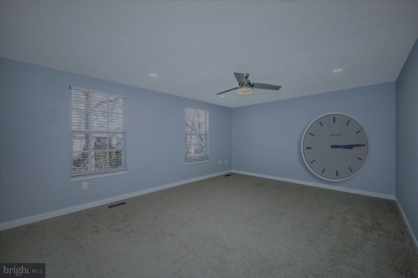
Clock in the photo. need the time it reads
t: 3:15
